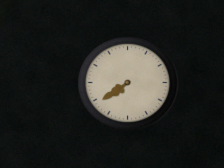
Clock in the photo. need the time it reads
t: 7:39
